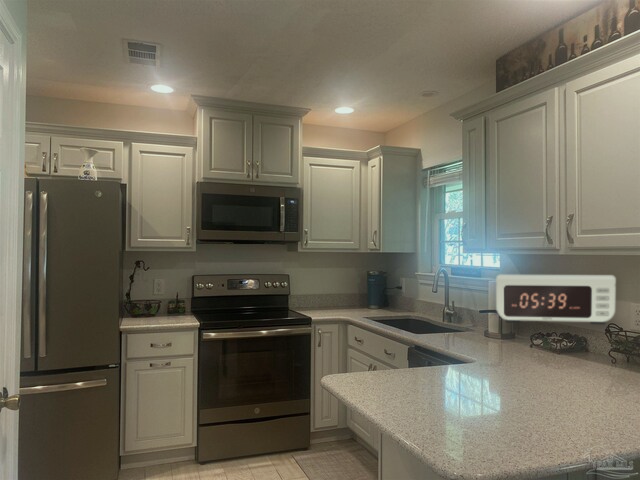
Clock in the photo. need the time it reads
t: 5:39
